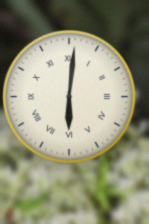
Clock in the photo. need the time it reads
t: 6:01
